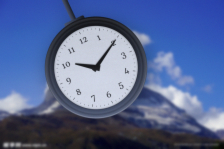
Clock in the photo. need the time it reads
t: 10:10
